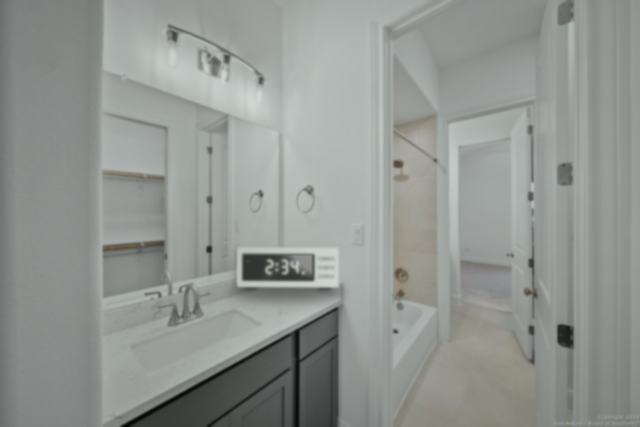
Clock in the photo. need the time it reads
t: 2:34
